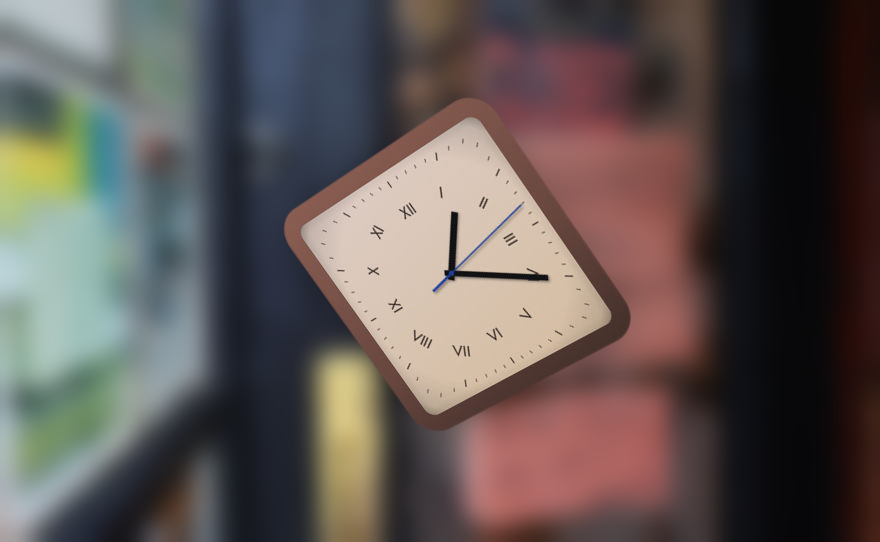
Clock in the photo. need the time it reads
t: 1:20:13
